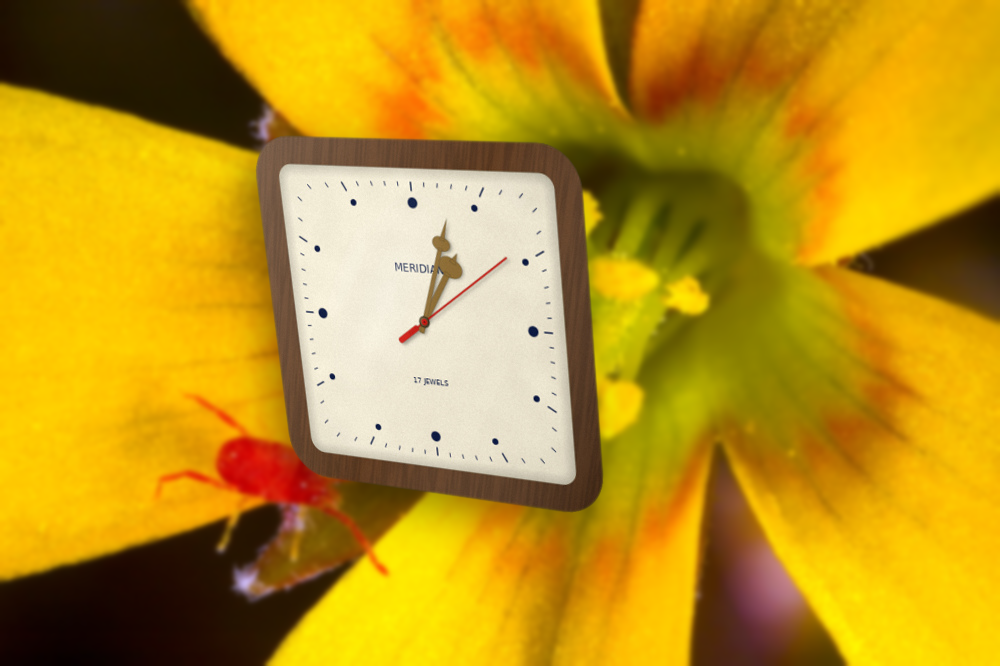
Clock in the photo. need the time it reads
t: 1:03:09
